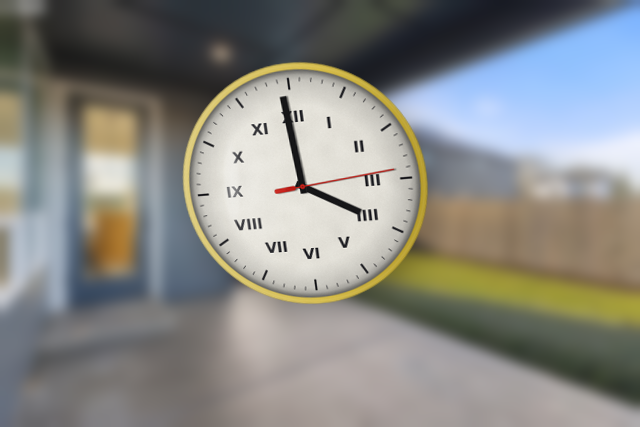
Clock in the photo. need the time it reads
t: 3:59:14
